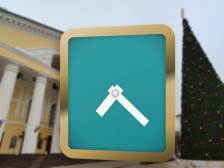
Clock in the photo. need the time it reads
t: 7:22
